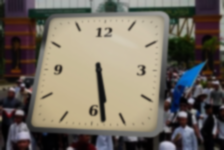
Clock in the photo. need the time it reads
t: 5:28
